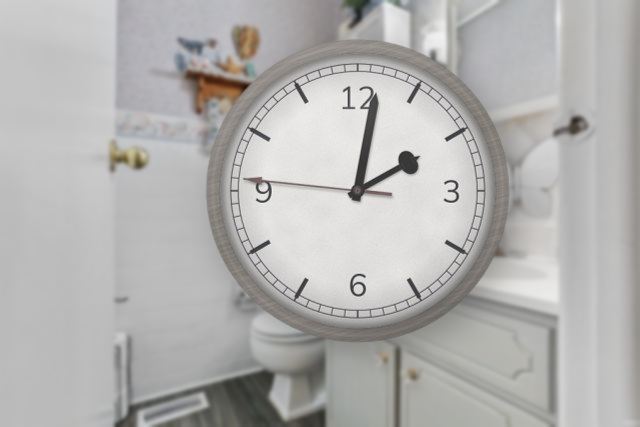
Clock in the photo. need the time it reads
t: 2:01:46
